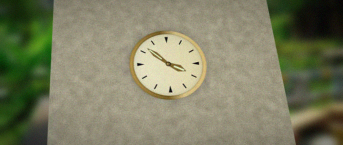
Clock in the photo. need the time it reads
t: 3:52
